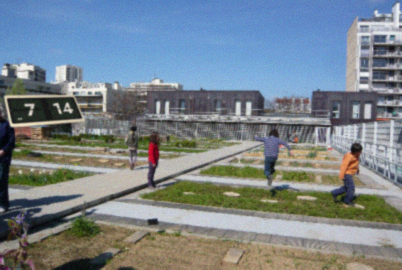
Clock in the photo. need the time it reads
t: 7:14
